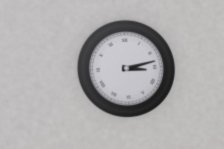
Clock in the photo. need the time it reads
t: 3:13
